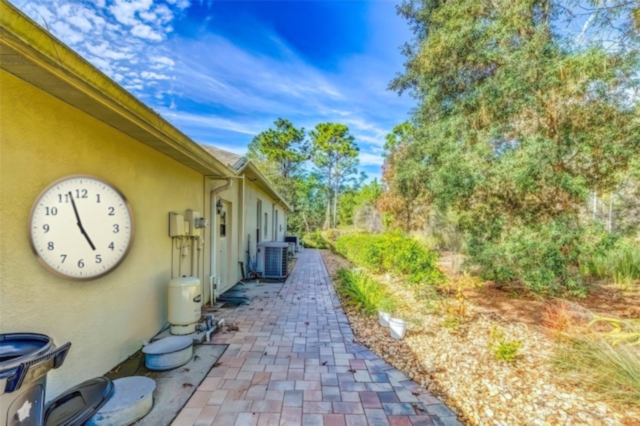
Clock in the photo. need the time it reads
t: 4:57
